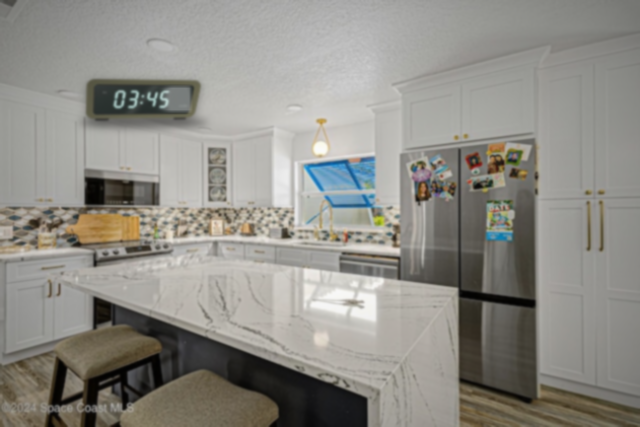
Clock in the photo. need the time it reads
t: 3:45
